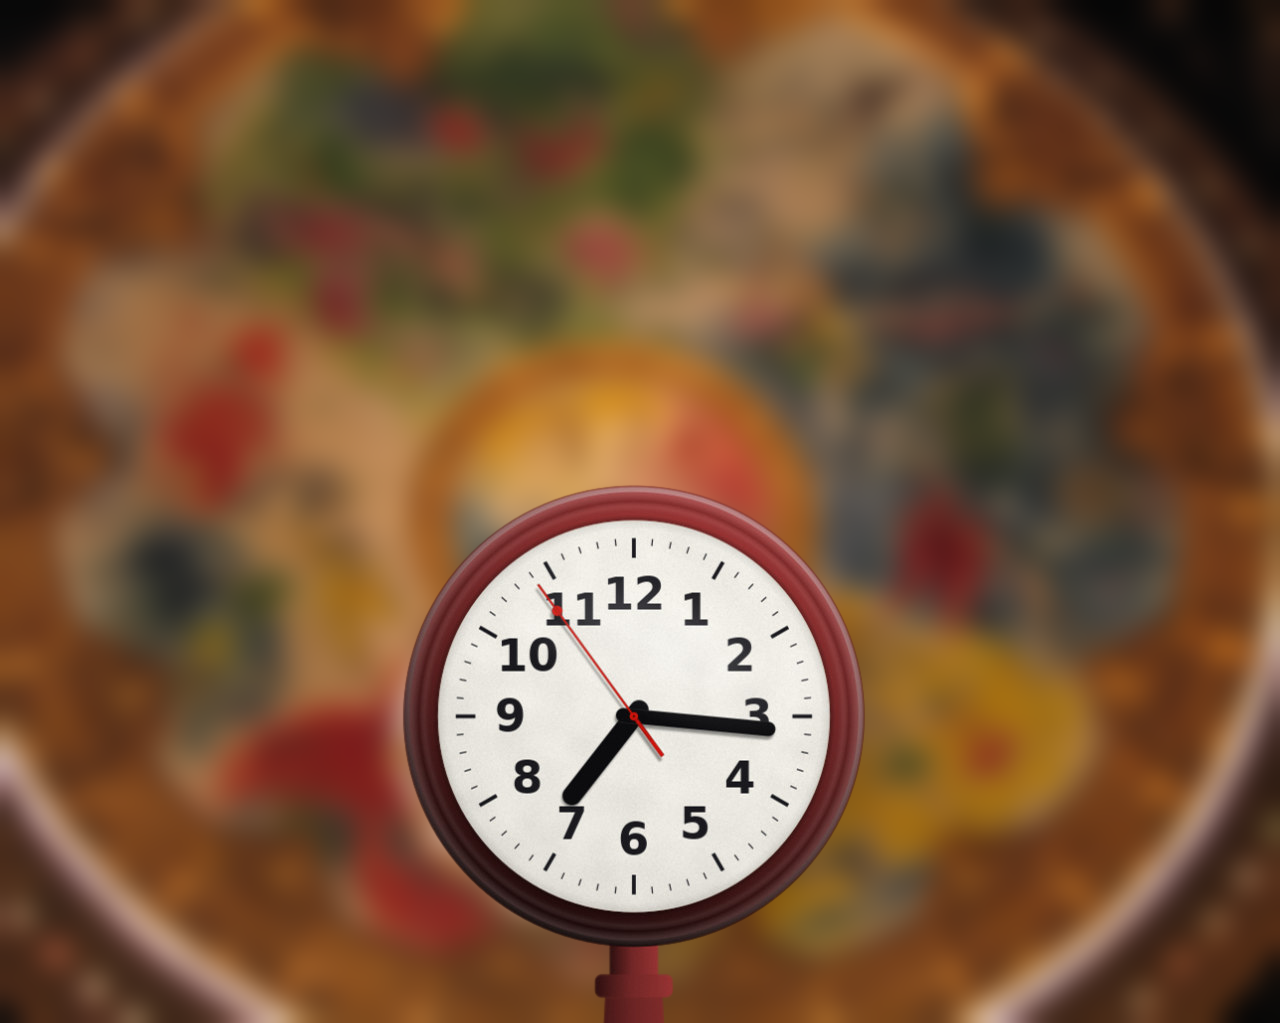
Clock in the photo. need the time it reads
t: 7:15:54
